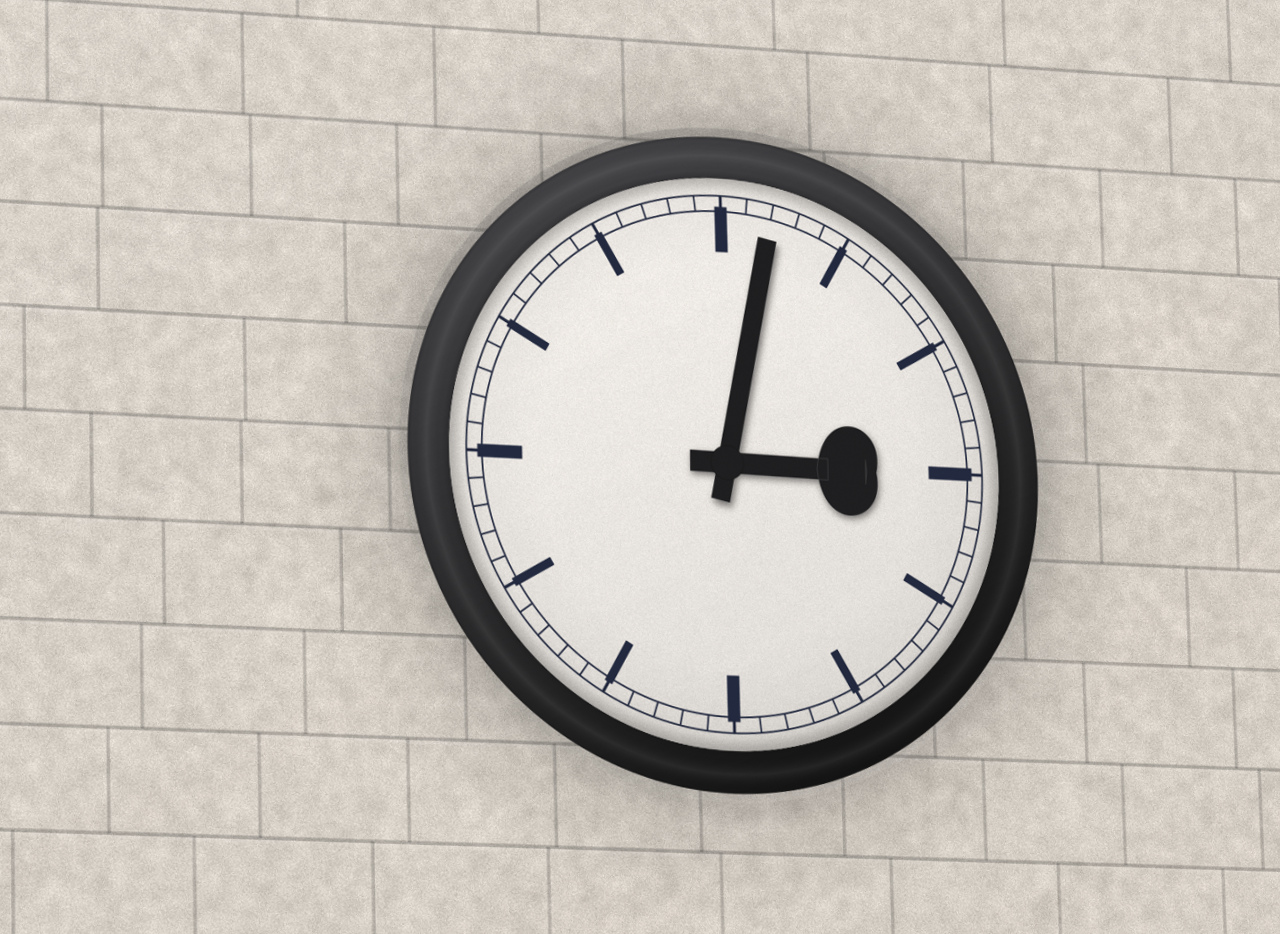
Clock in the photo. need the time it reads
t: 3:02
